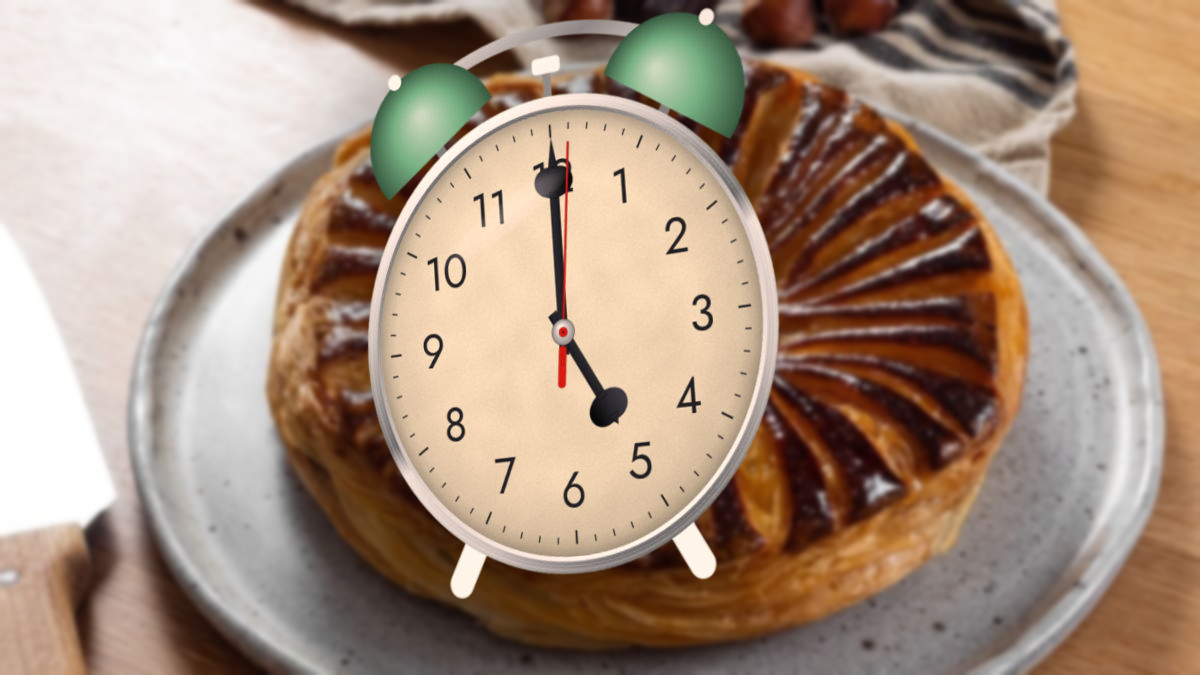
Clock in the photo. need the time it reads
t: 5:00:01
